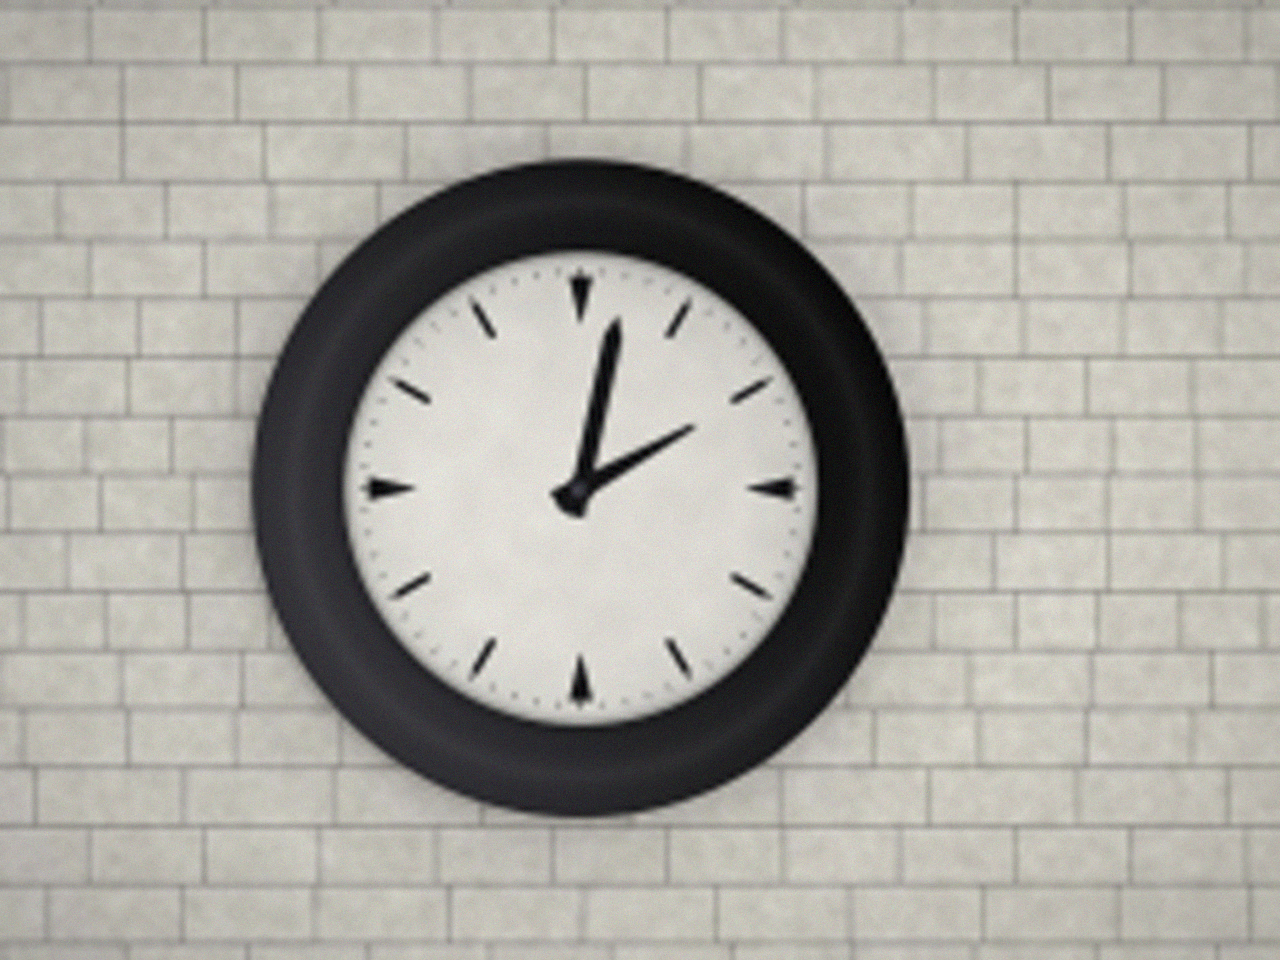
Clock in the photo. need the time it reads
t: 2:02
